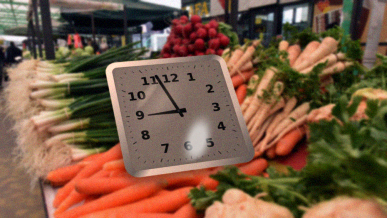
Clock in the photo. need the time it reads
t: 8:57
